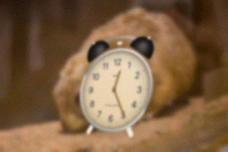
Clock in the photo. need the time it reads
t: 12:25
